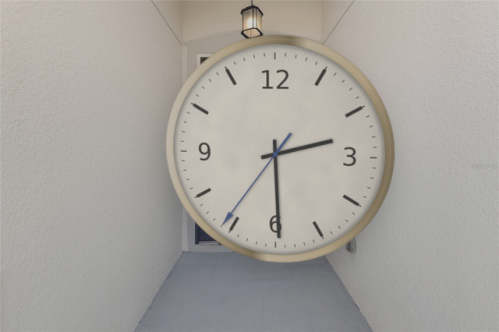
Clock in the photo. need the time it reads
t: 2:29:36
